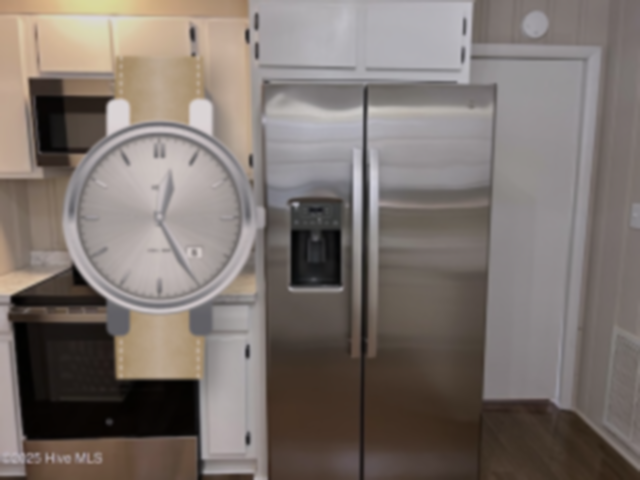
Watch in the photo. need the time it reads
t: 12:25
